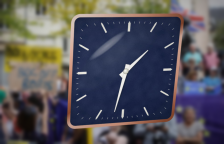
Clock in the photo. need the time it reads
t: 1:32
